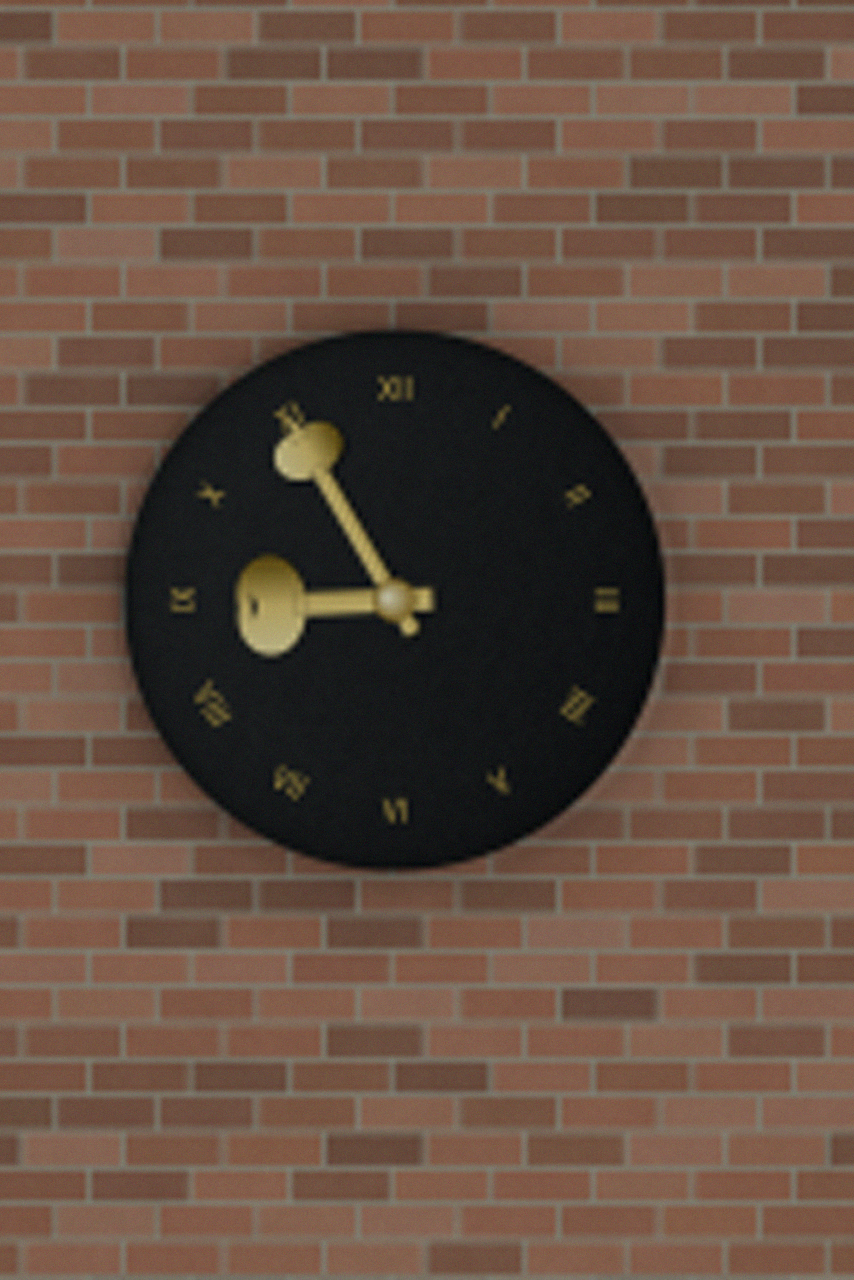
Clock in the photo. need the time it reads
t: 8:55
